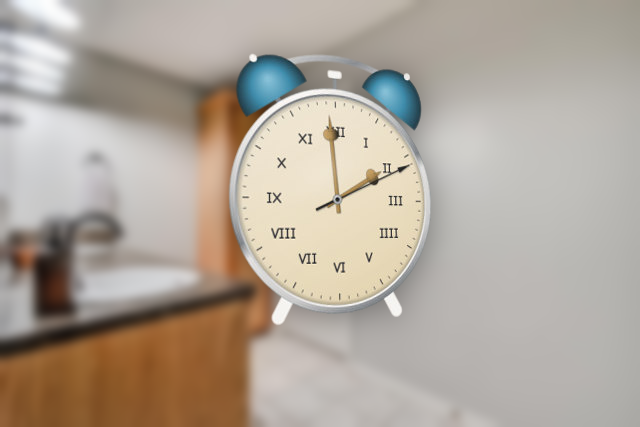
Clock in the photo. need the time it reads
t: 1:59:11
